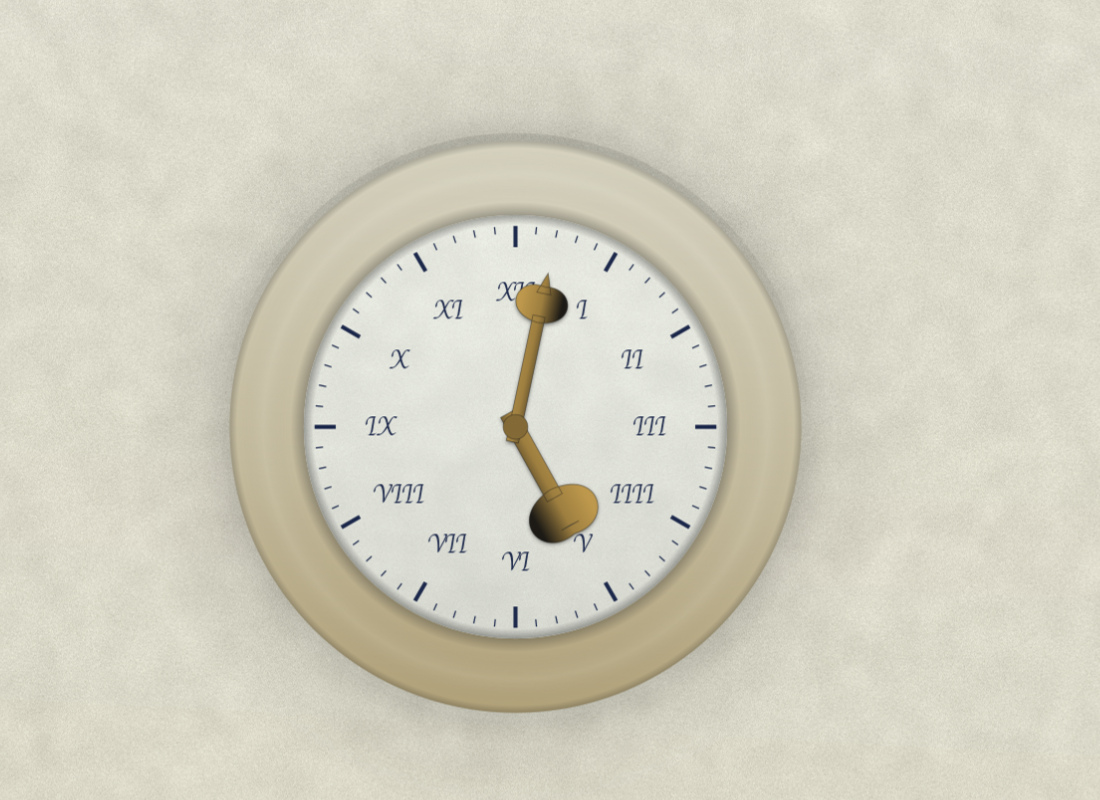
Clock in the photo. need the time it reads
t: 5:02
